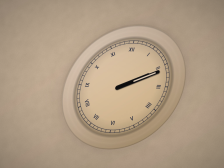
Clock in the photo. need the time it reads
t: 2:11
